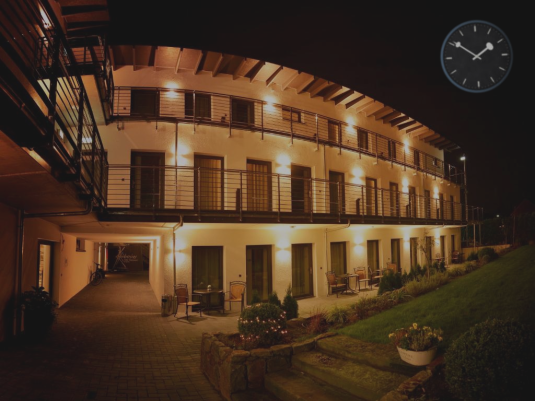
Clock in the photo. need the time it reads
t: 1:51
